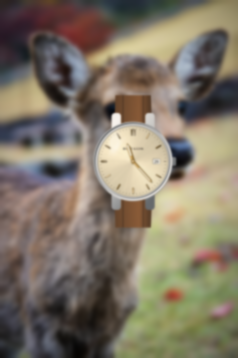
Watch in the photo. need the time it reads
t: 11:23
